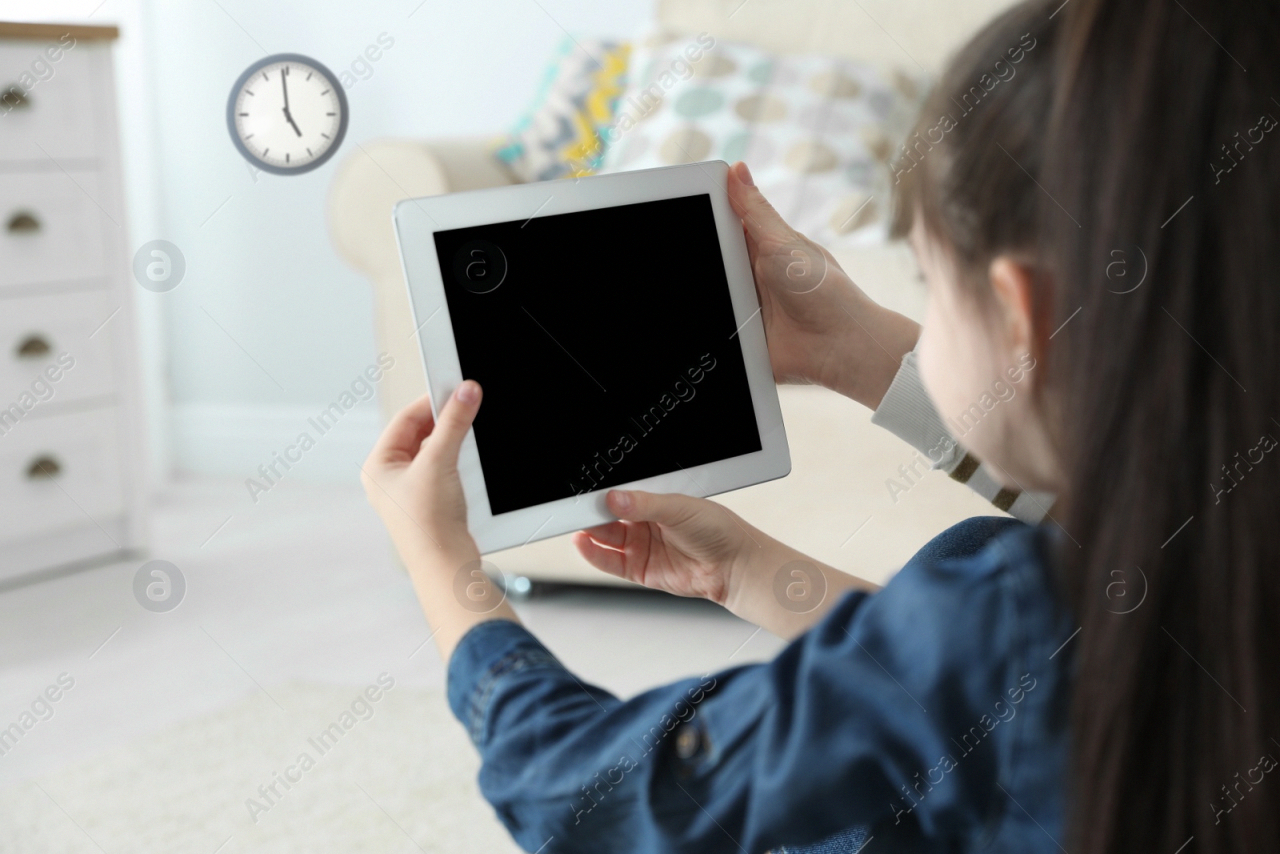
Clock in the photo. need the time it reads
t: 4:59
